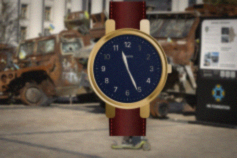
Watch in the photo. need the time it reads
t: 11:26
